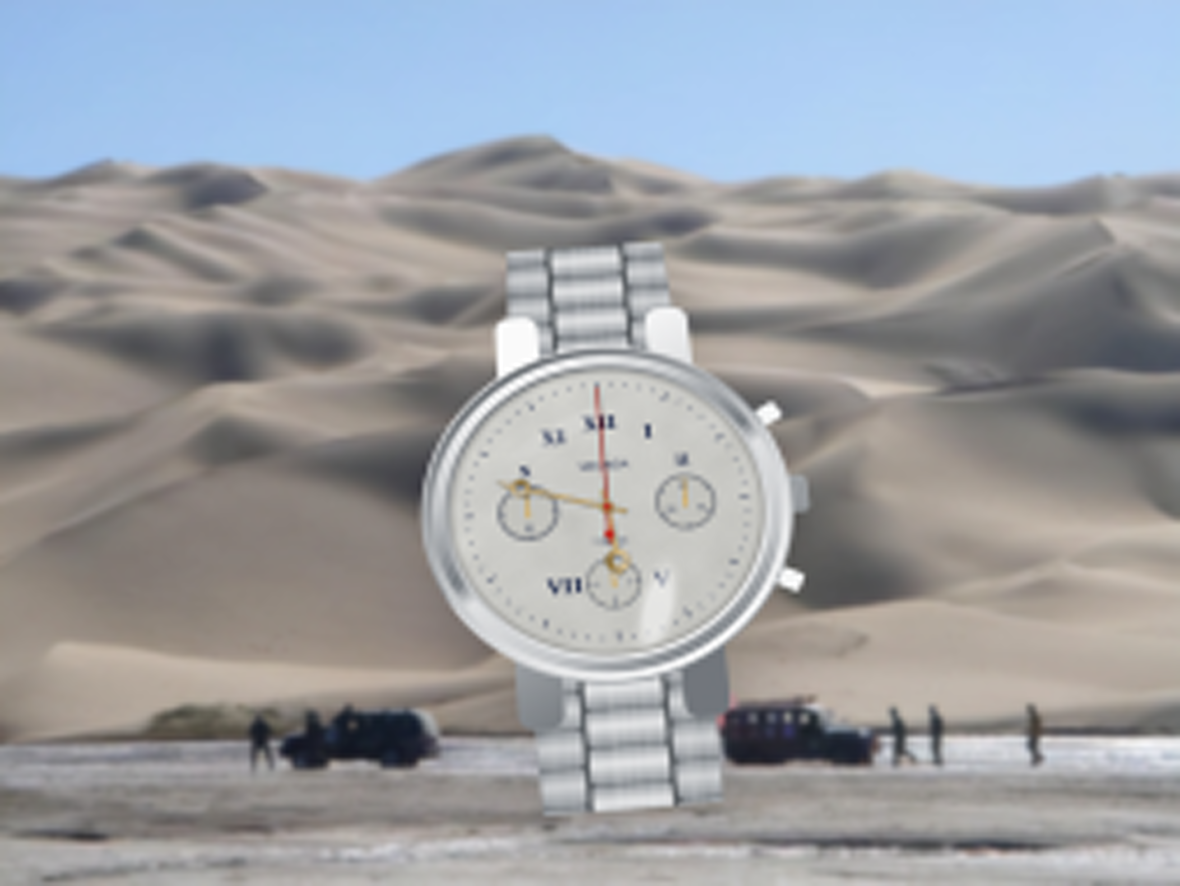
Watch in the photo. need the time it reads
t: 5:48
